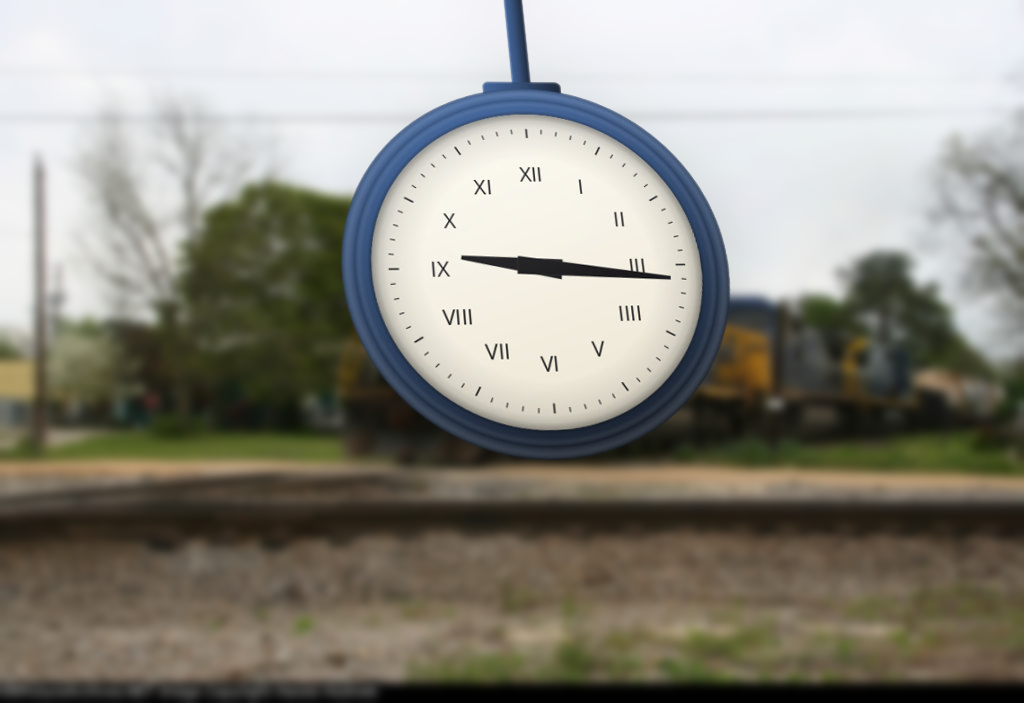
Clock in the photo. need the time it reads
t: 9:16
